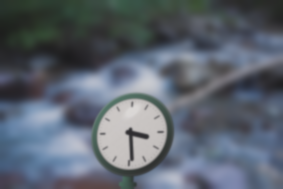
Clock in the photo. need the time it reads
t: 3:29
